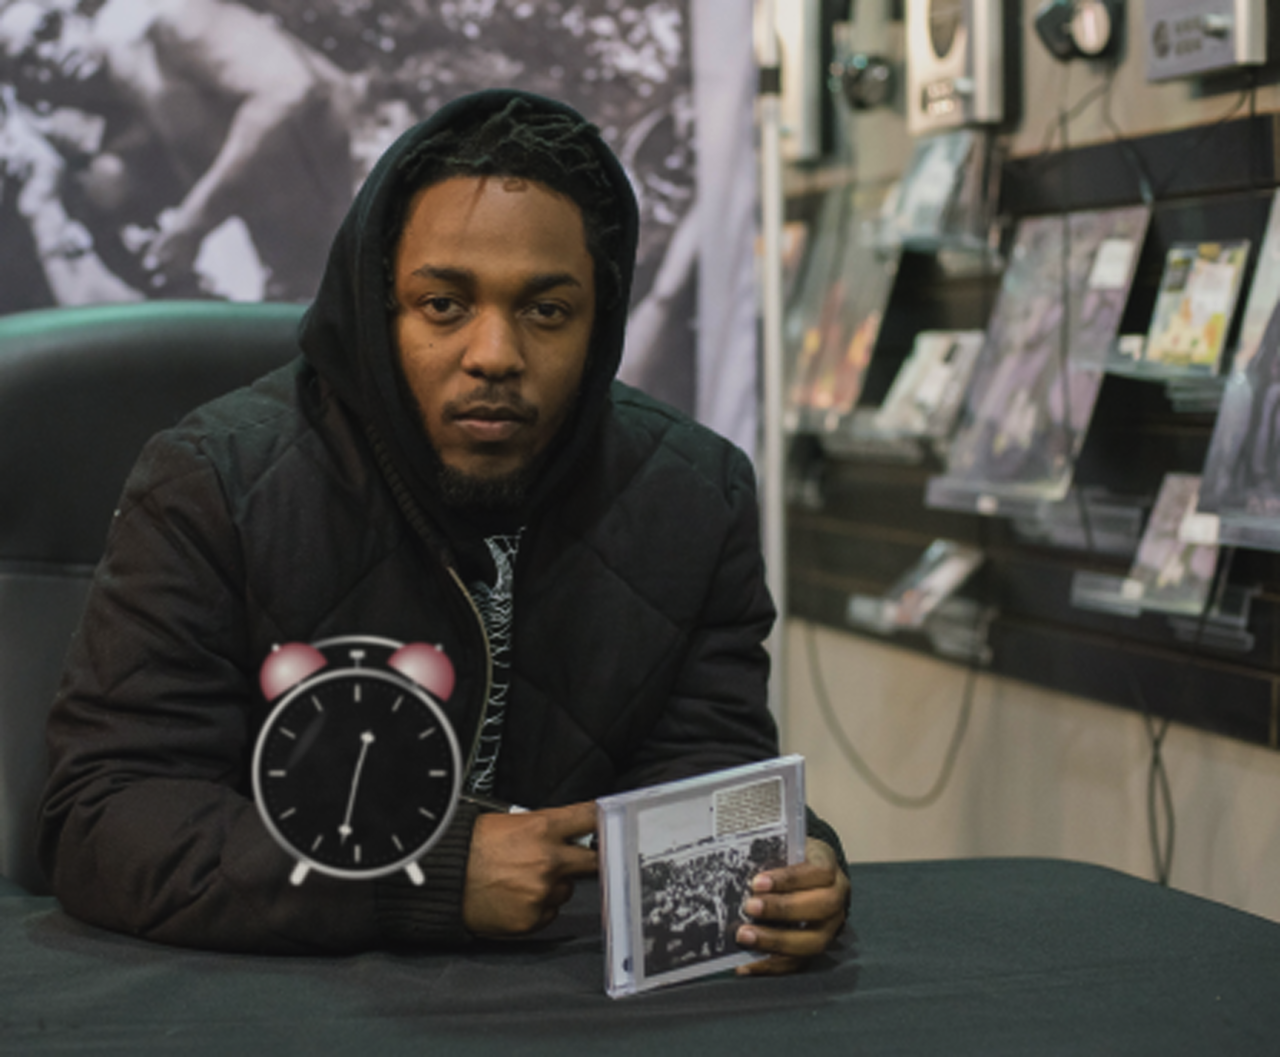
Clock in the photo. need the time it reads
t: 12:32
